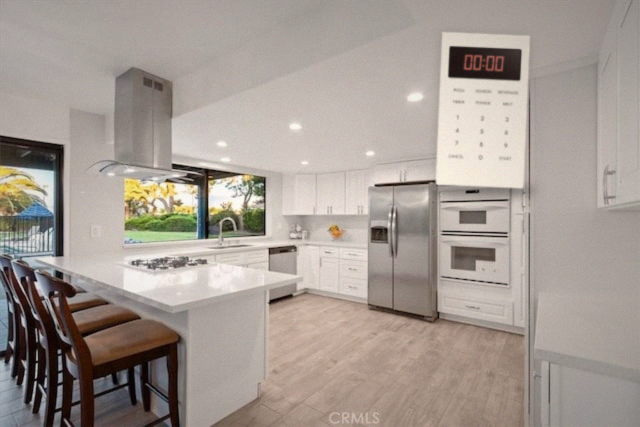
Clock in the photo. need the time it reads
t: 0:00
